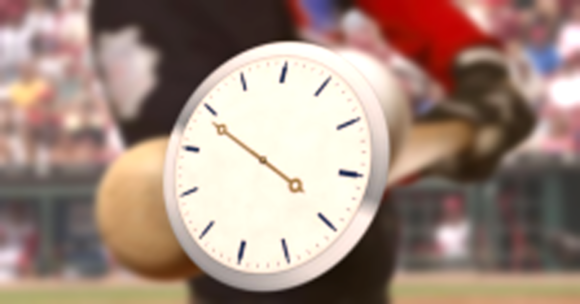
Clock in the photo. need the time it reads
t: 3:49
